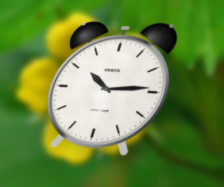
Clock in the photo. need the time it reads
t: 10:14
